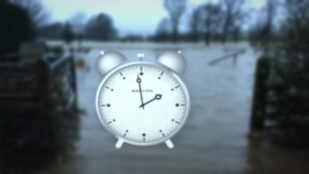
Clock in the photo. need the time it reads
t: 1:59
